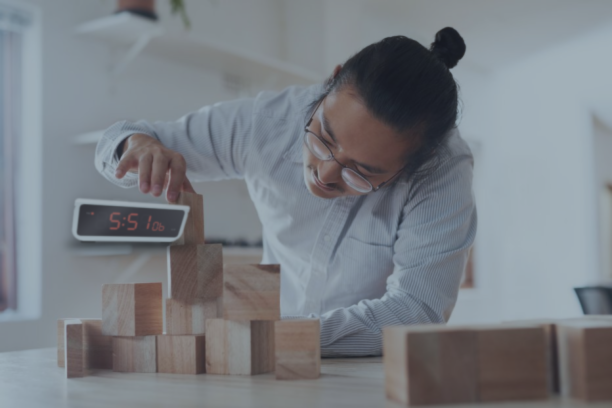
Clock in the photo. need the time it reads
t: 5:51
